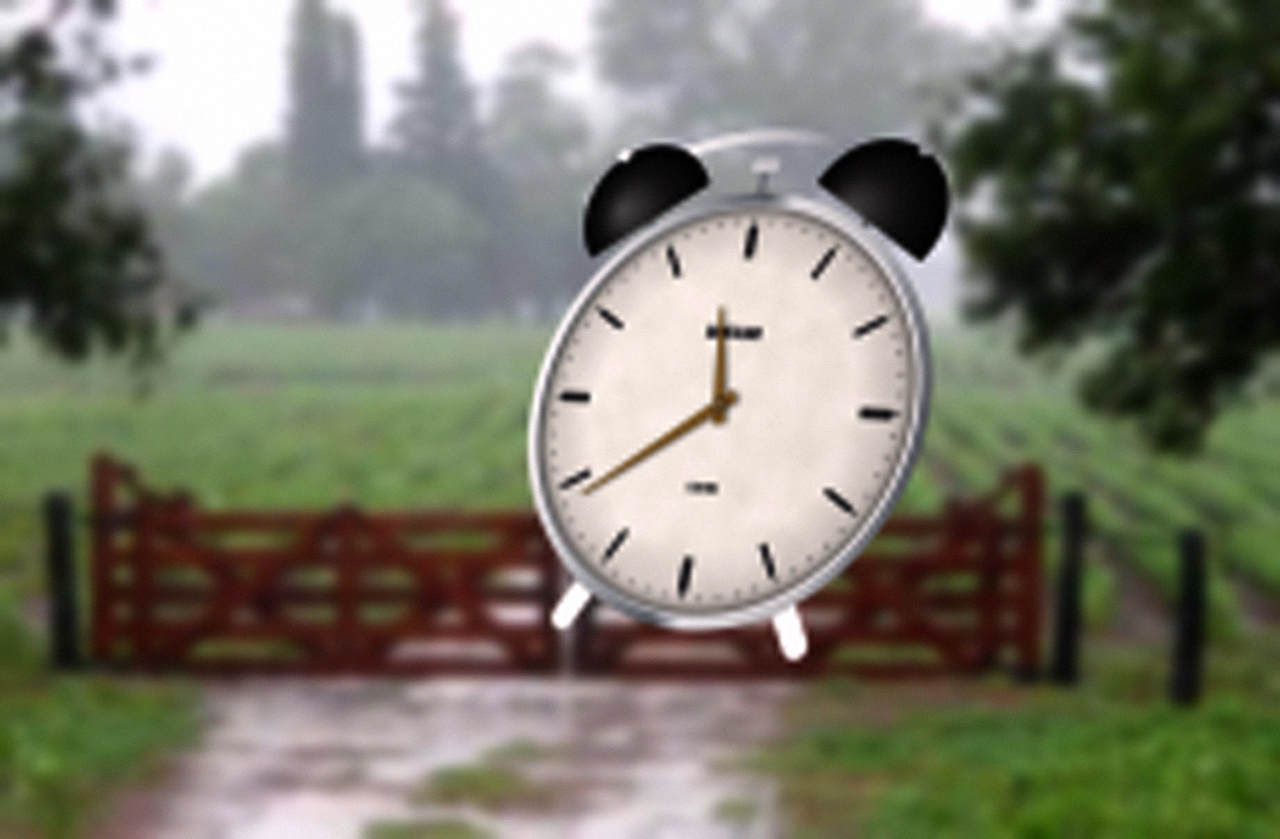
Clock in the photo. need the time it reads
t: 11:39
